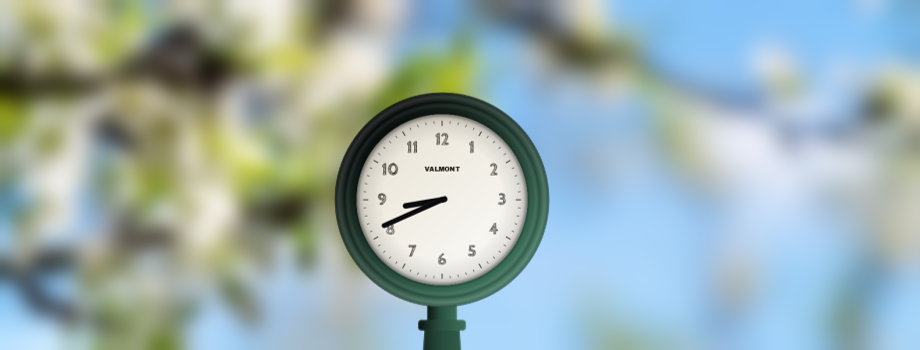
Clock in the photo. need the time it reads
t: 8:41
